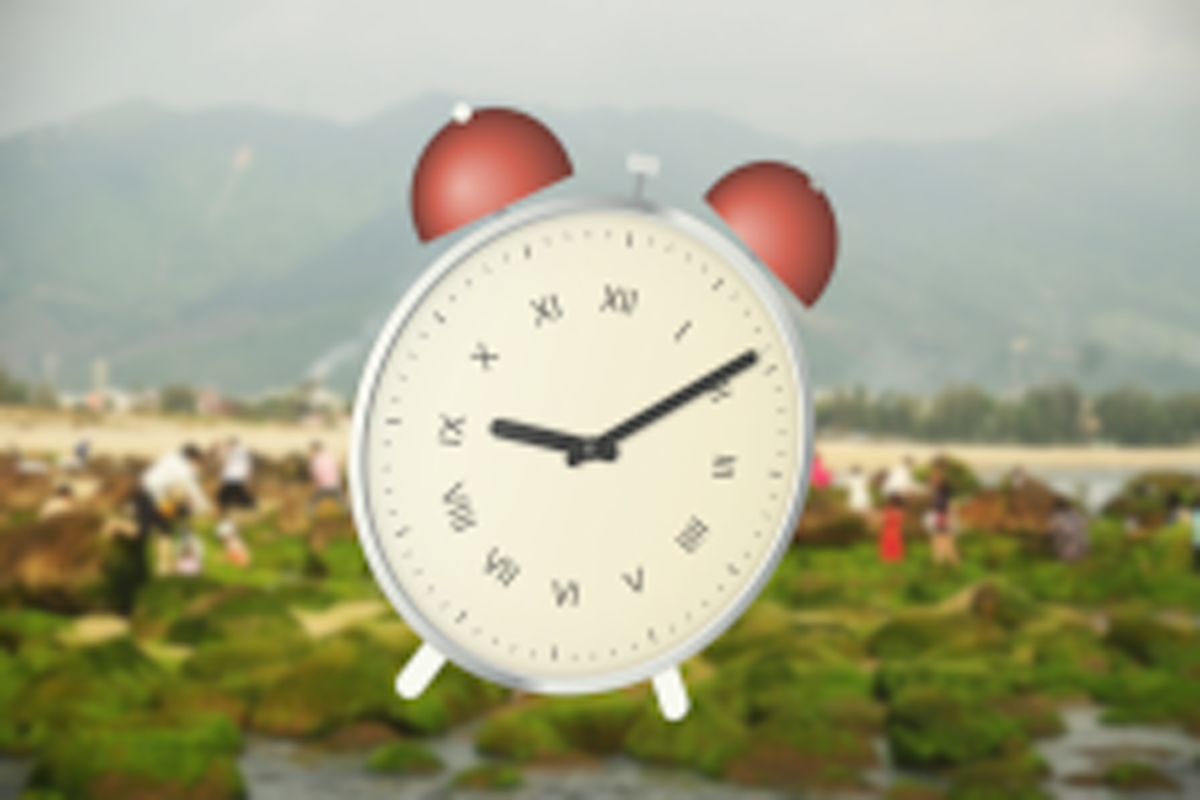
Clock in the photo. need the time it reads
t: 9:09
